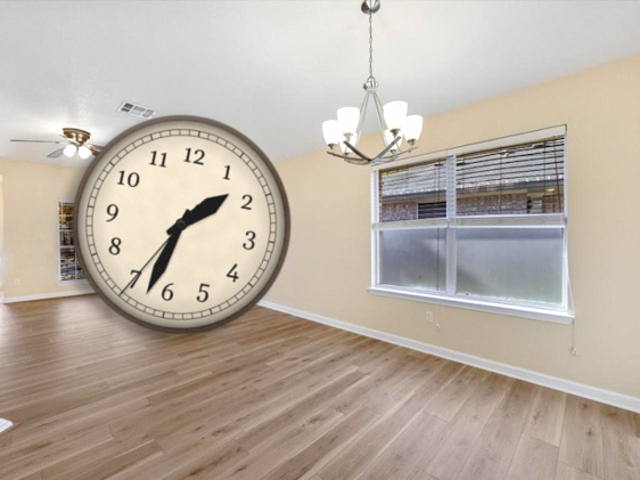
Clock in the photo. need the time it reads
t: 1:32:35
